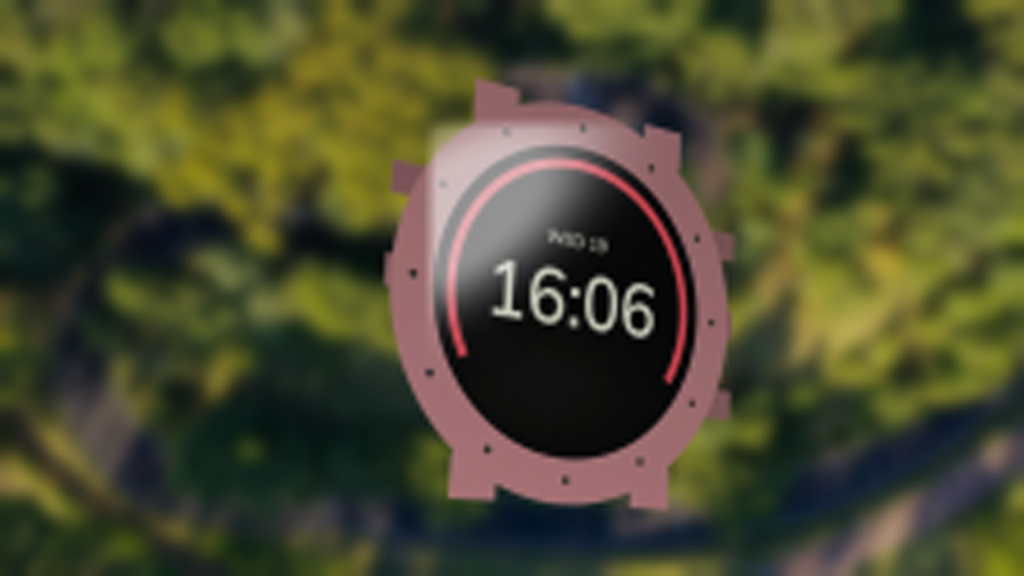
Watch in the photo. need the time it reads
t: 16:06
